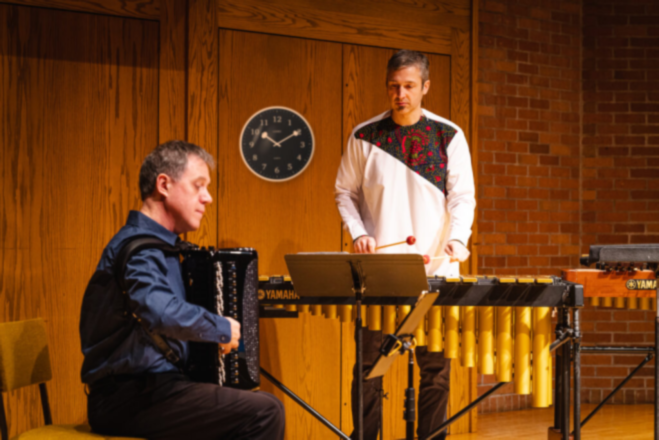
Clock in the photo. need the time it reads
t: 10:10
